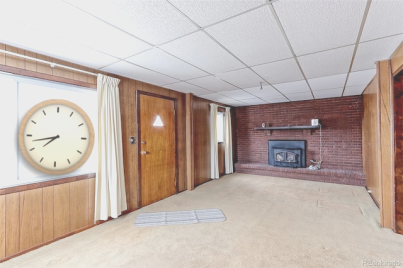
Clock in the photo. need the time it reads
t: 7:43
